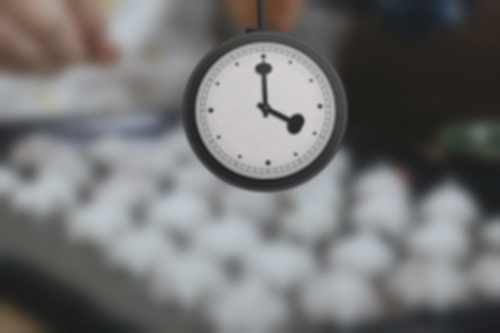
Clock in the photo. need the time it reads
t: 4:00
